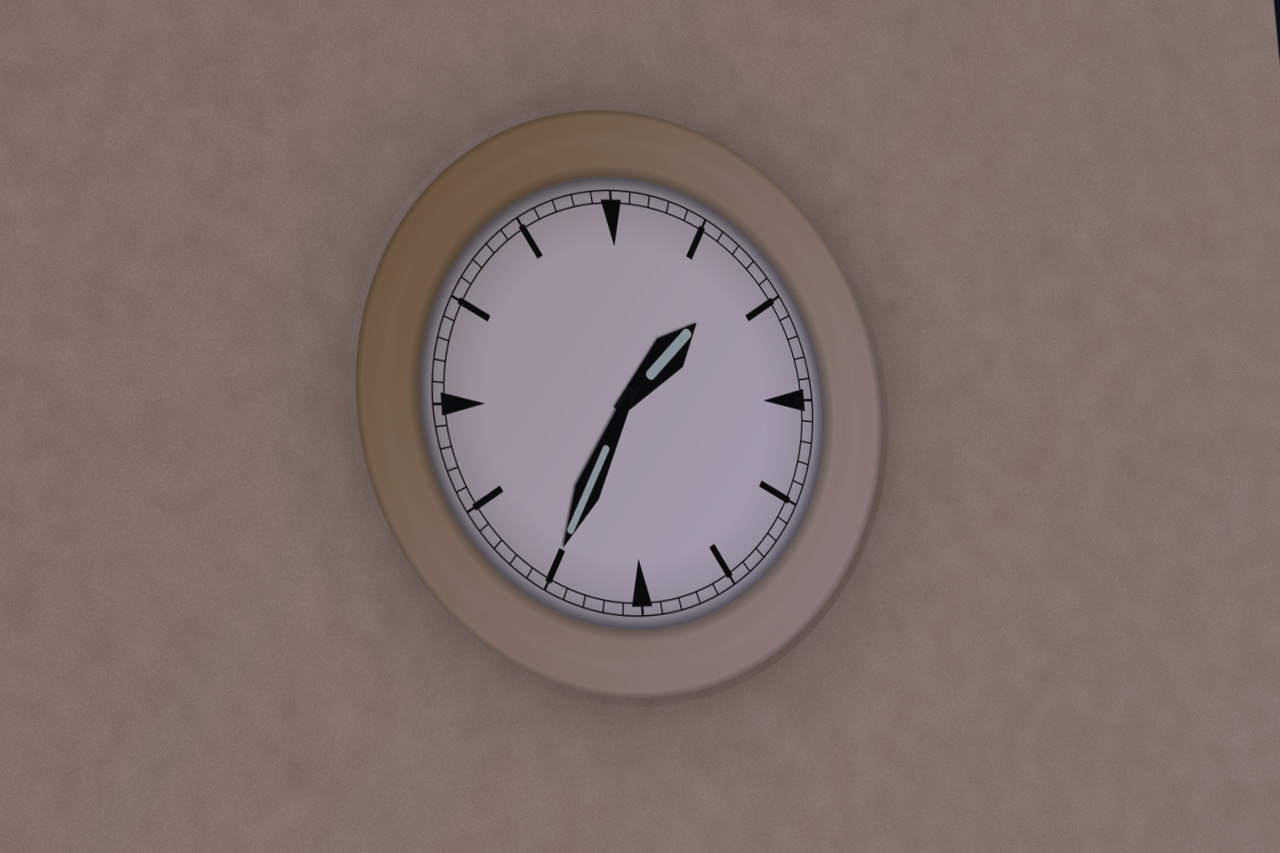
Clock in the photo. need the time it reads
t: 1:35
